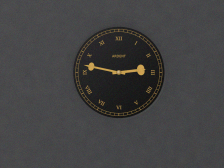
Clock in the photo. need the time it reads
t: 2:47
